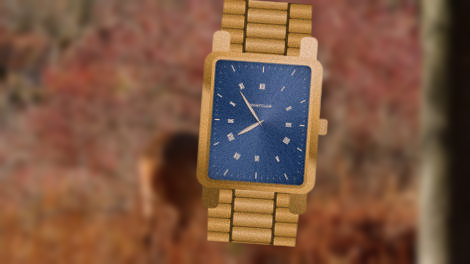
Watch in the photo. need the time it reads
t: 7:54
